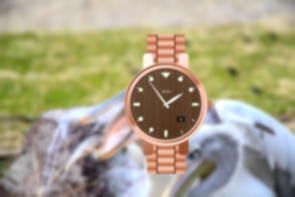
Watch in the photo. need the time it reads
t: 1:54
